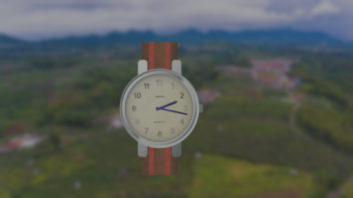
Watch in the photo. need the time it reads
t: 2:17
